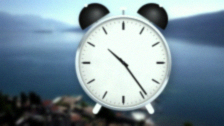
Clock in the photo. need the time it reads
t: 10:24
